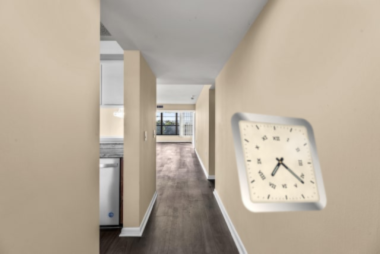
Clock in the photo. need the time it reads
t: 7:22
